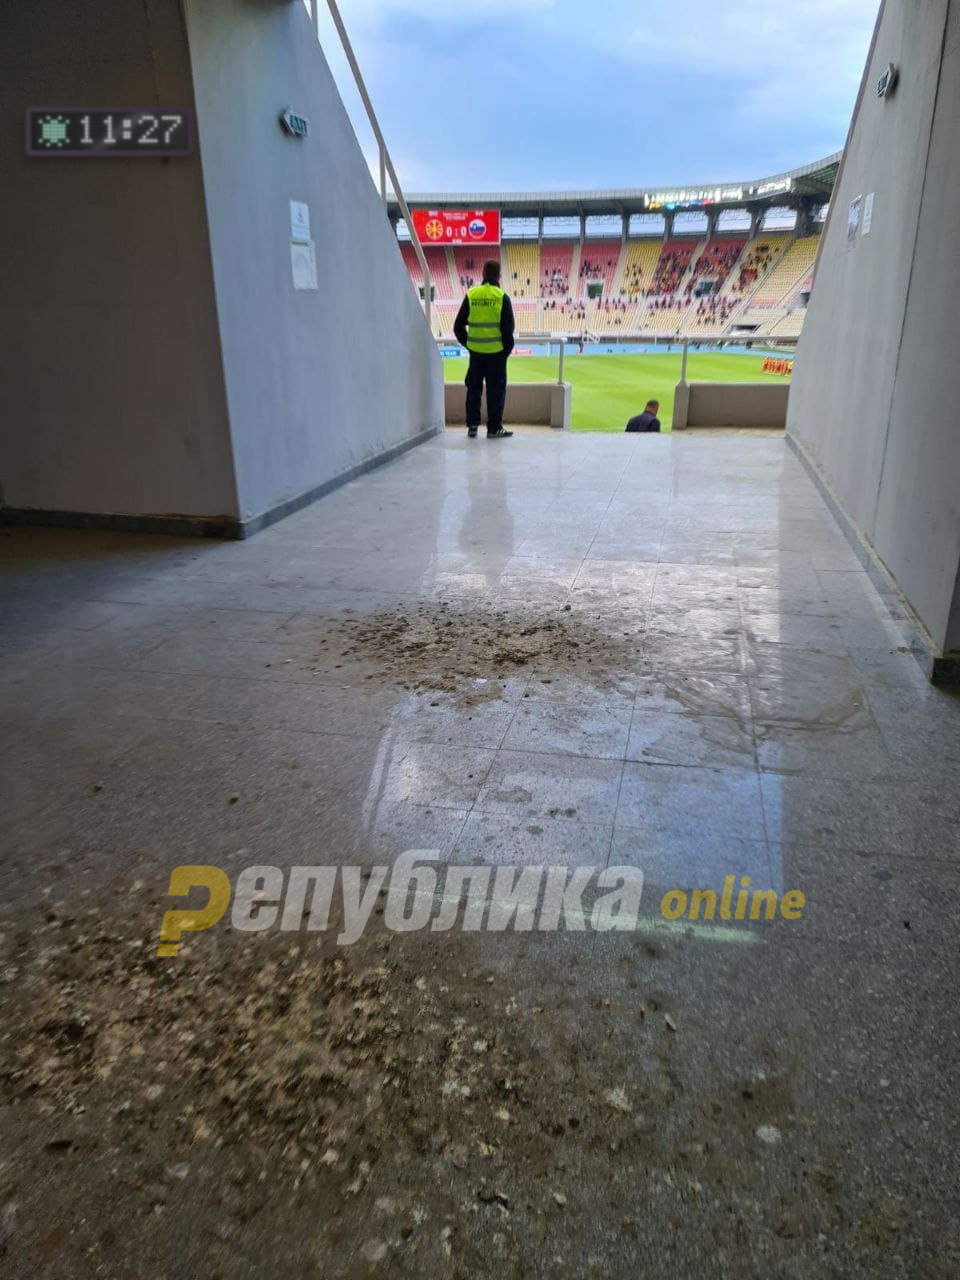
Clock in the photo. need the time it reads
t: 11:27
